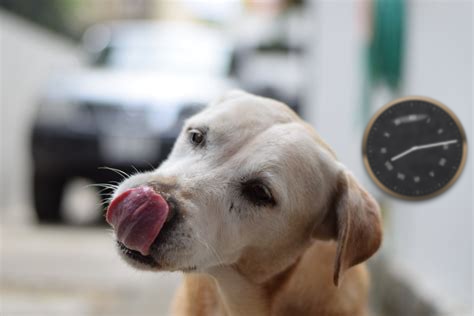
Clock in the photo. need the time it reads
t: 8:14
